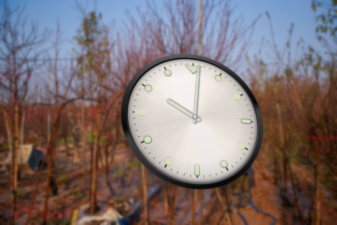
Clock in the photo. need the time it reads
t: 10:01
